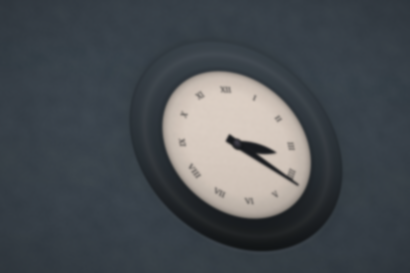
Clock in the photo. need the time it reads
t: 3:21
